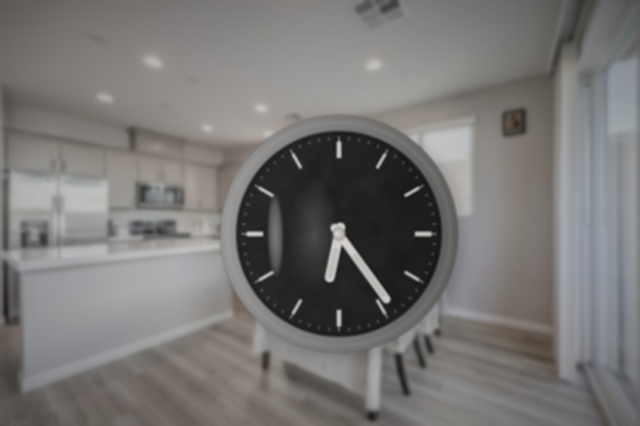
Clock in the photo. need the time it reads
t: 6:24
